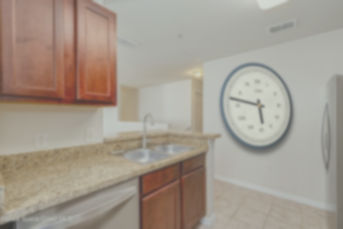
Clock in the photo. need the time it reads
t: 5:47
